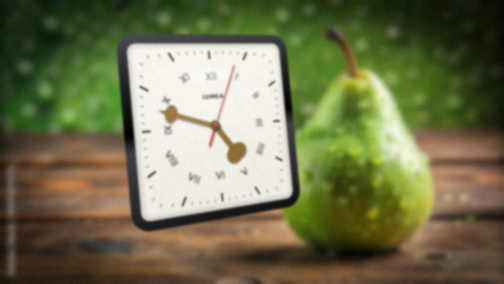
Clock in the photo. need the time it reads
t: 4:48:04
